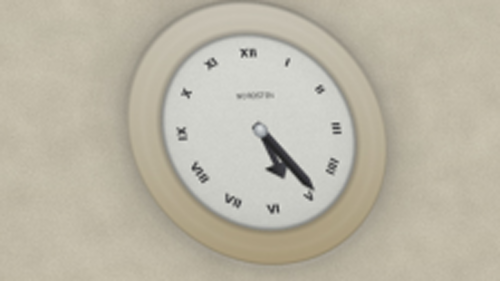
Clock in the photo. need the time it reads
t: 5:24
